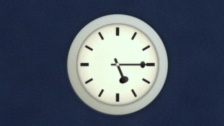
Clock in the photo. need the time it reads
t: 5:15
